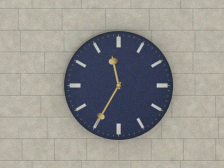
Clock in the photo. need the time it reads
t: 11:35
